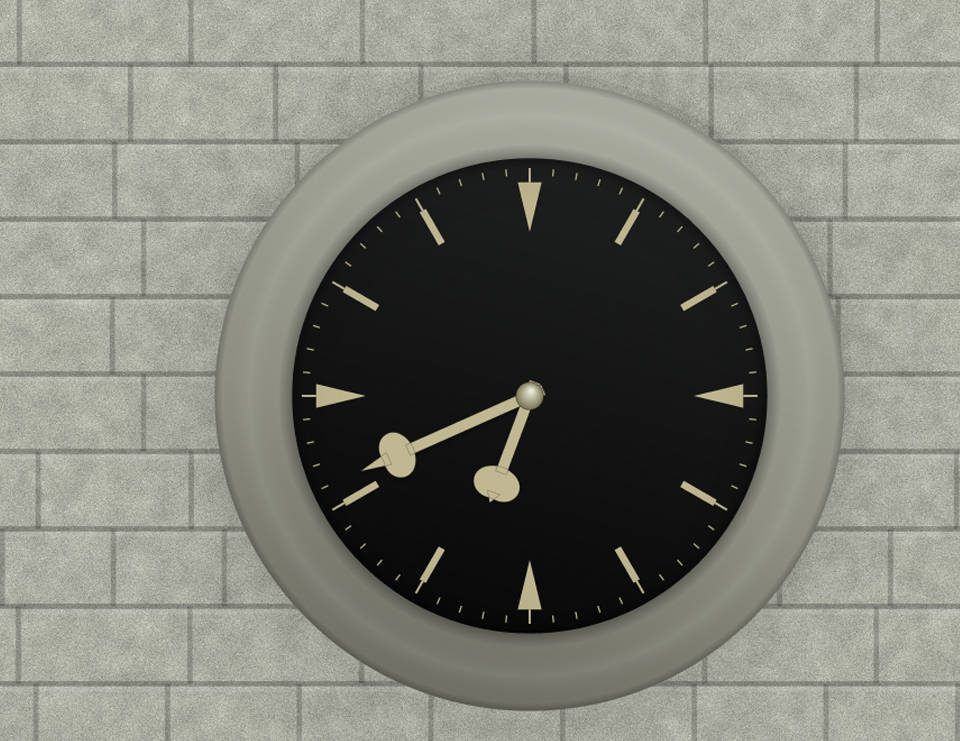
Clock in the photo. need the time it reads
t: 6:41
